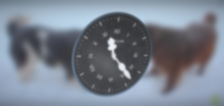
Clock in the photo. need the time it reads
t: 11:23
